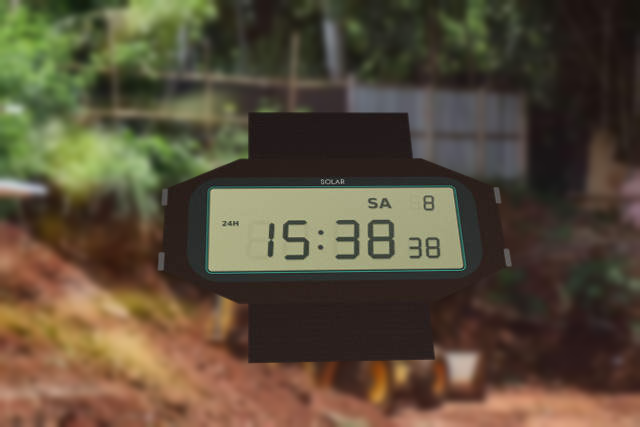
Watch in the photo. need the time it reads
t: 15:38:38
